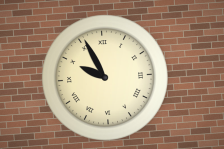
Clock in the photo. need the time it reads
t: 9:56
